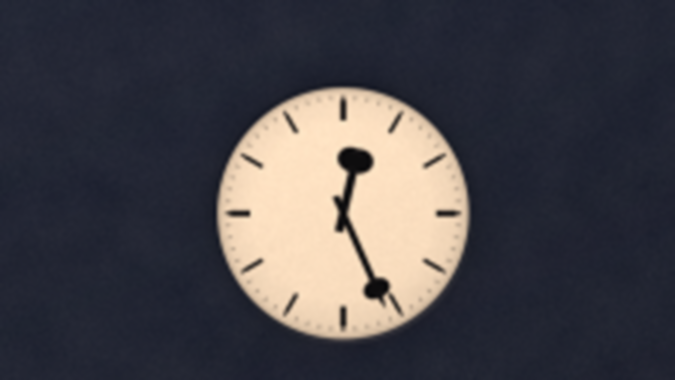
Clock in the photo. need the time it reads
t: 12:26
